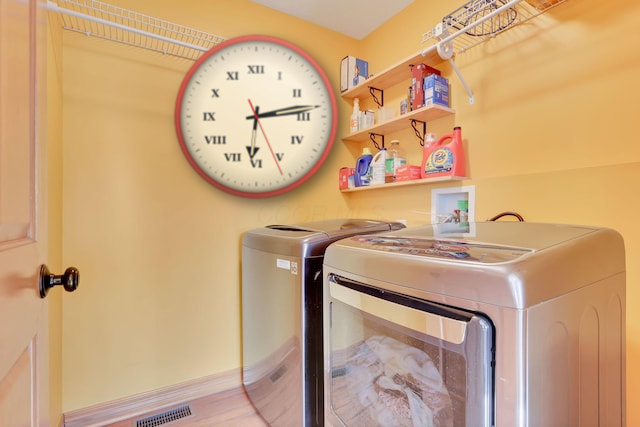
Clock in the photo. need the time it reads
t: 6:13:26
